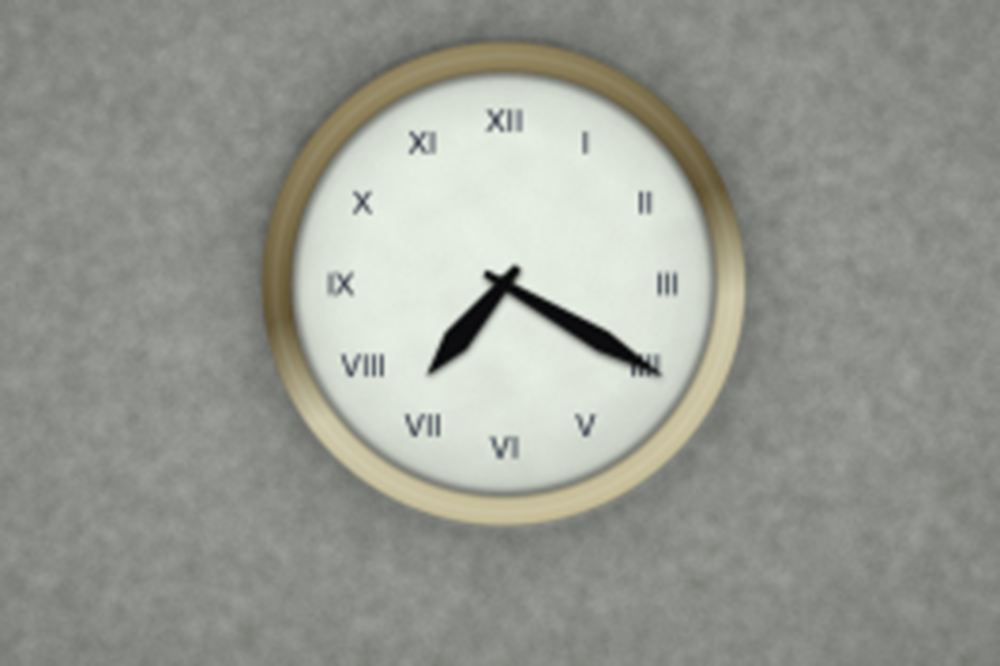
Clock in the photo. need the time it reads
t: 7:20
